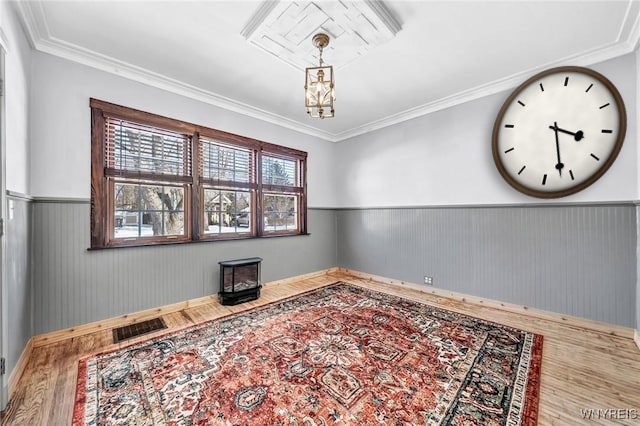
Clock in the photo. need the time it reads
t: 3:27
